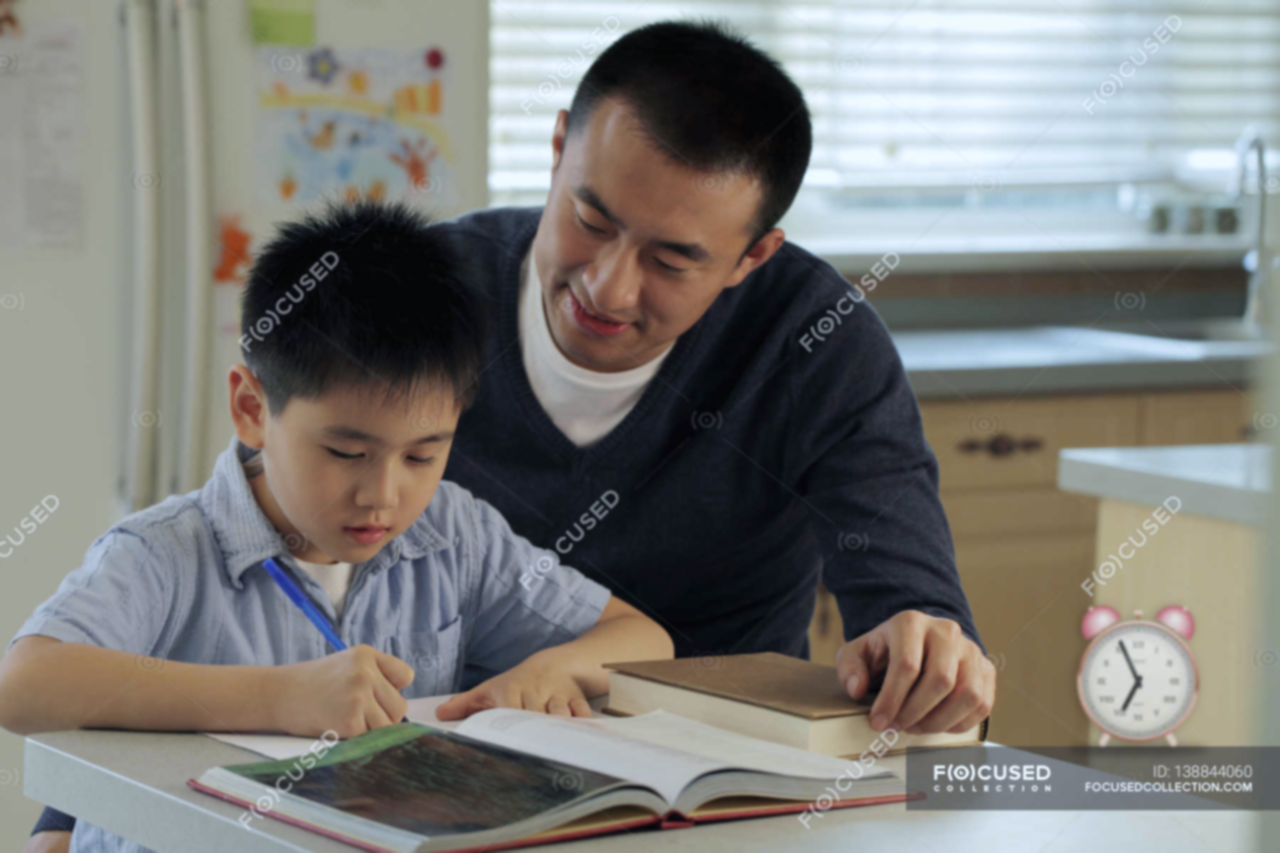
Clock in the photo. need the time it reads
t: 6:56
